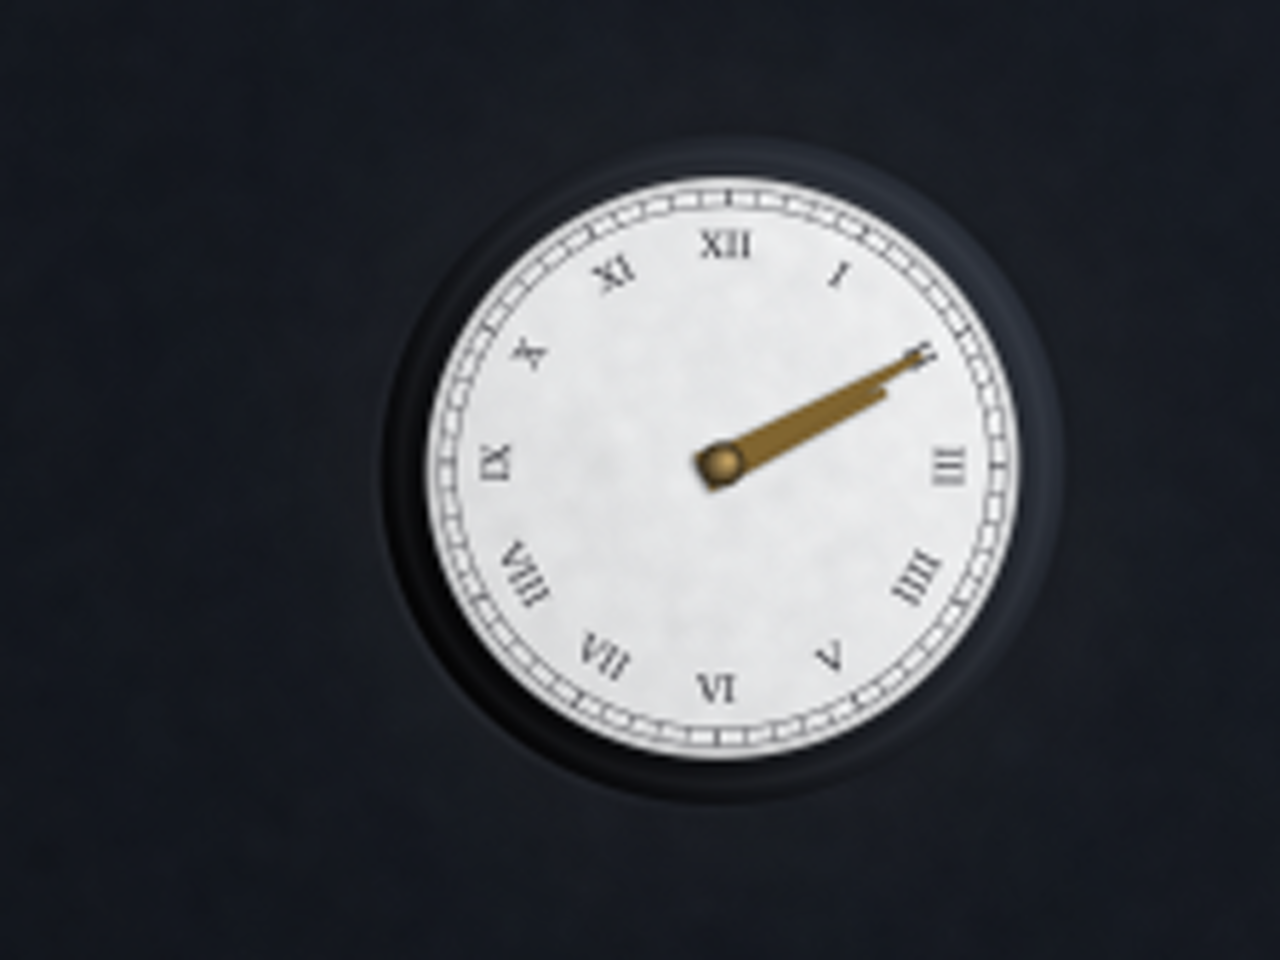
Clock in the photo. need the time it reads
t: 2:10
